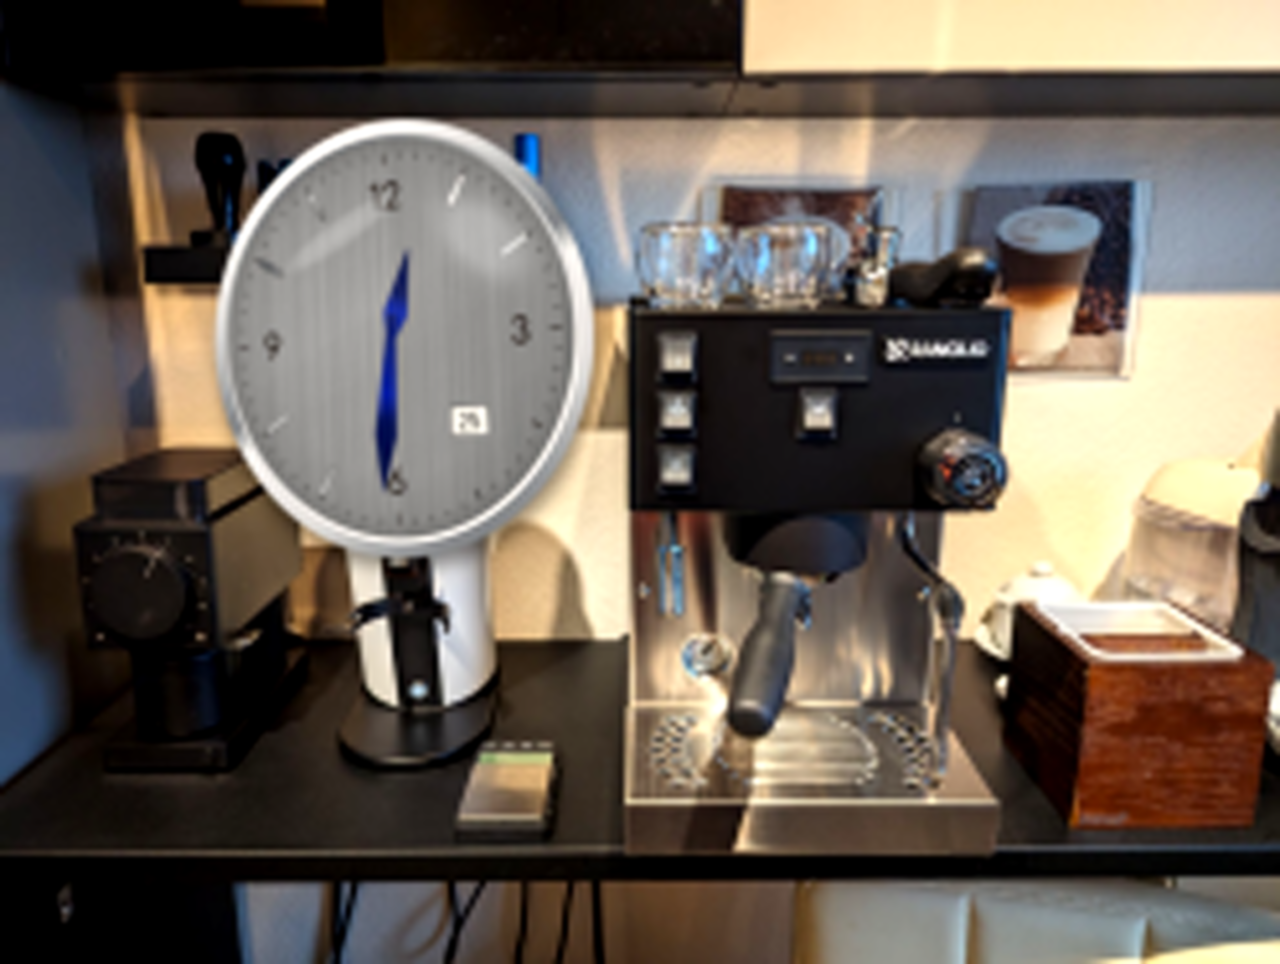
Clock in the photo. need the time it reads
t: 12:31
